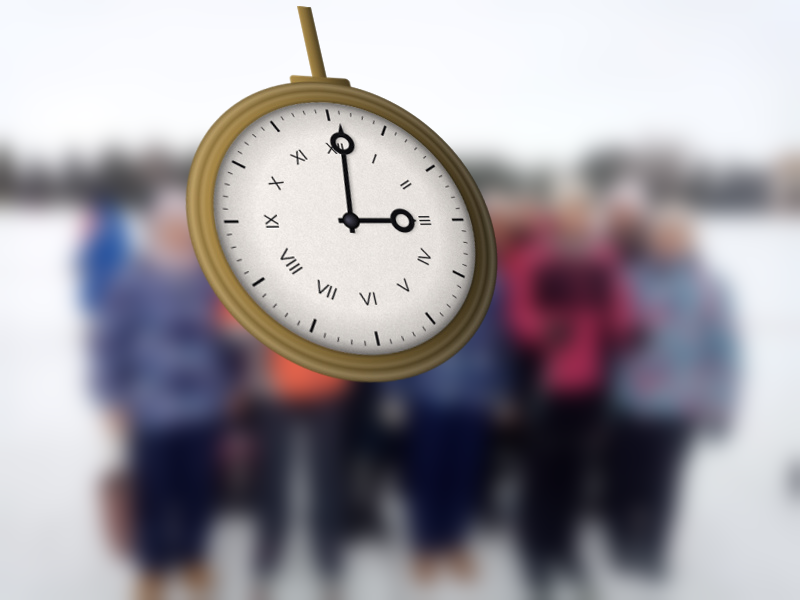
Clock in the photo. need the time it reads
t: 3:01
